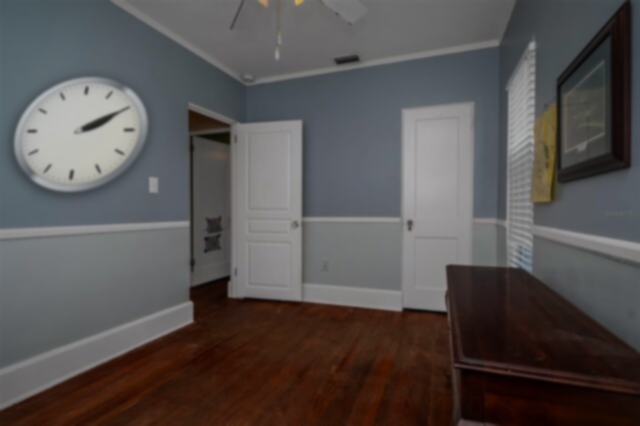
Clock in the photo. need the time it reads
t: 2:10
